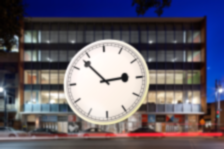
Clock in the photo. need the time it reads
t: 2:53
